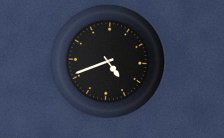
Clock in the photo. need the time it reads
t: 4:41
